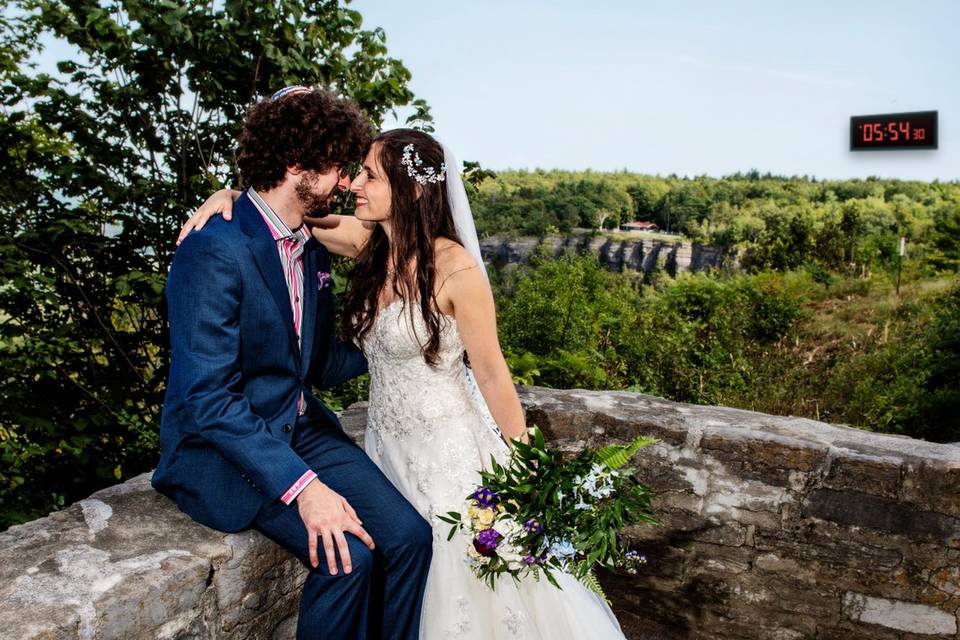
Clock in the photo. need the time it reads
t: 5:54
